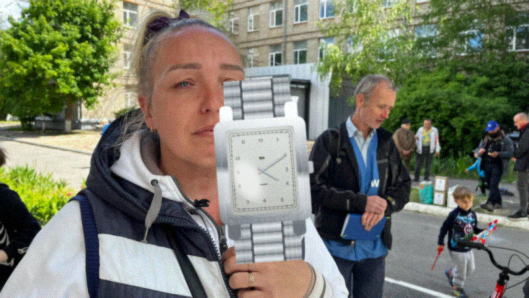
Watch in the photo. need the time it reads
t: 4:10
